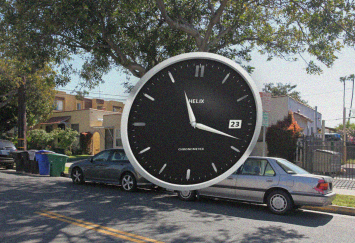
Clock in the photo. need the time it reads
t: 11:18
